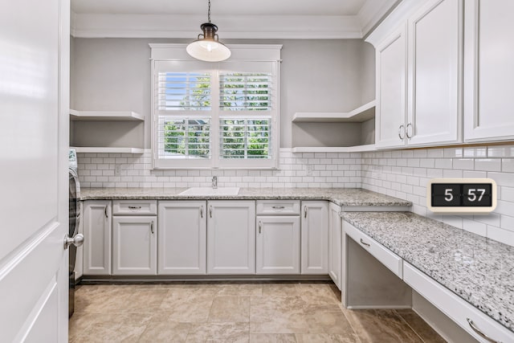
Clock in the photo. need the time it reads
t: 5:57
